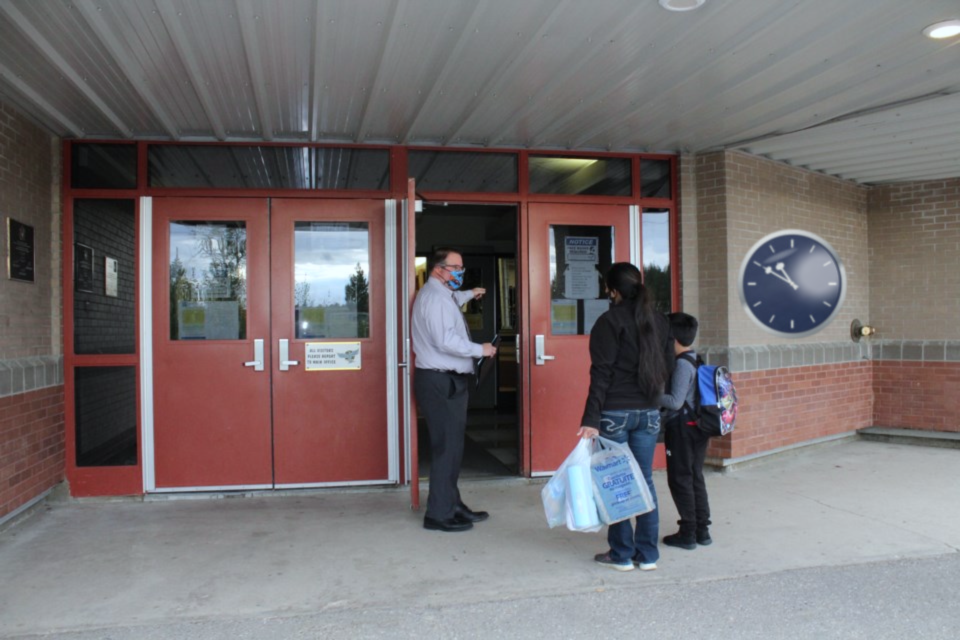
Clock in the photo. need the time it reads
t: 10:50
